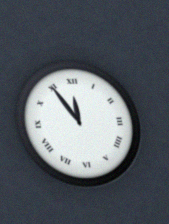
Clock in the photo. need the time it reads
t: 11:55
